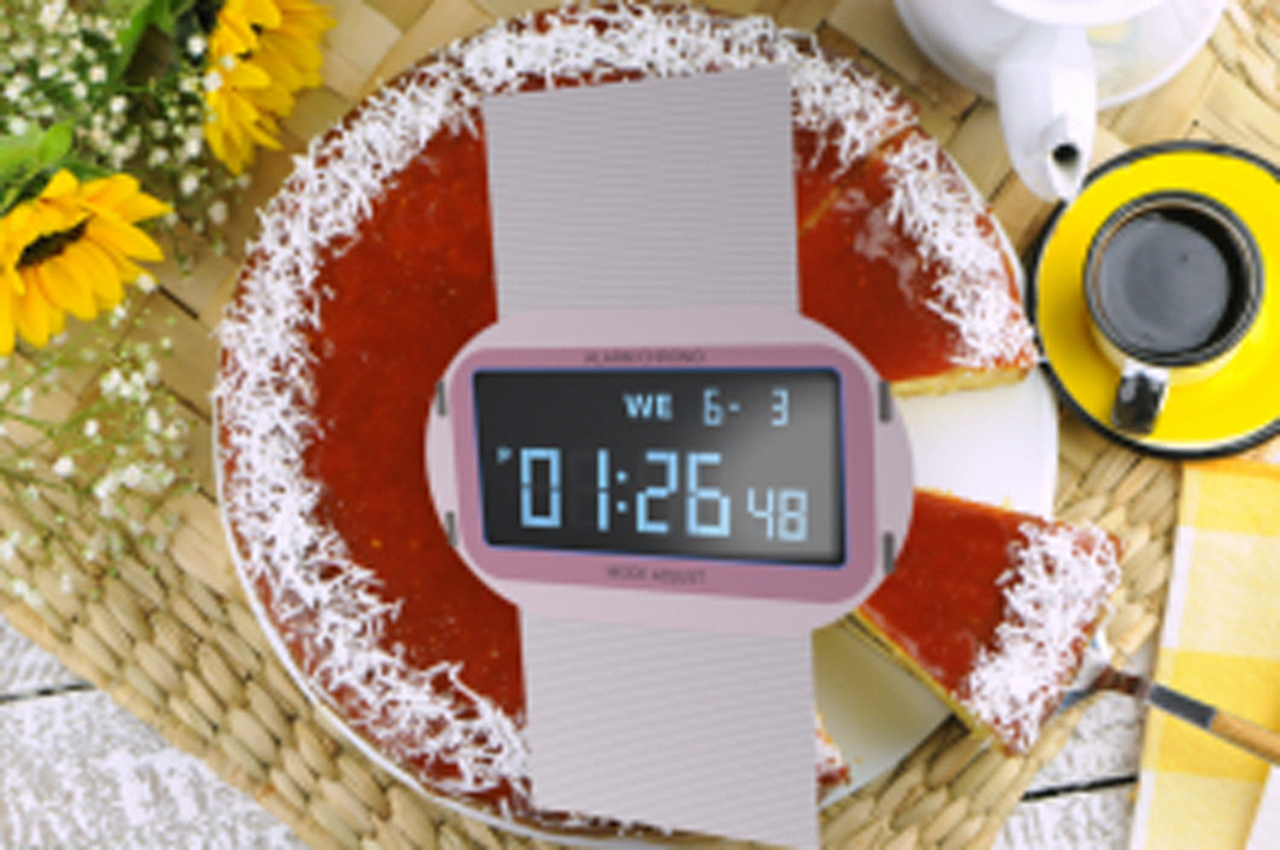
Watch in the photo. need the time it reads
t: 1:26:48
